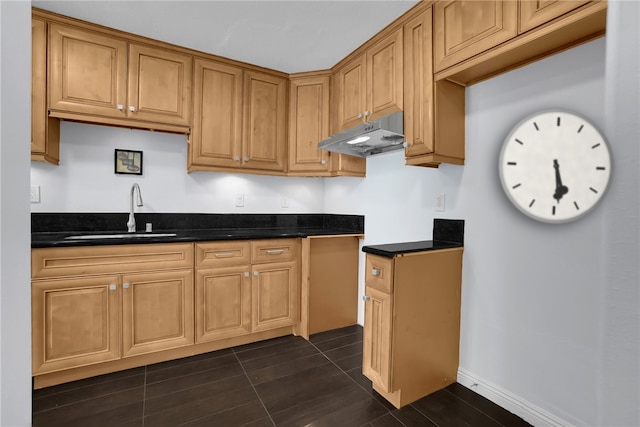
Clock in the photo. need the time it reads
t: 5:29
